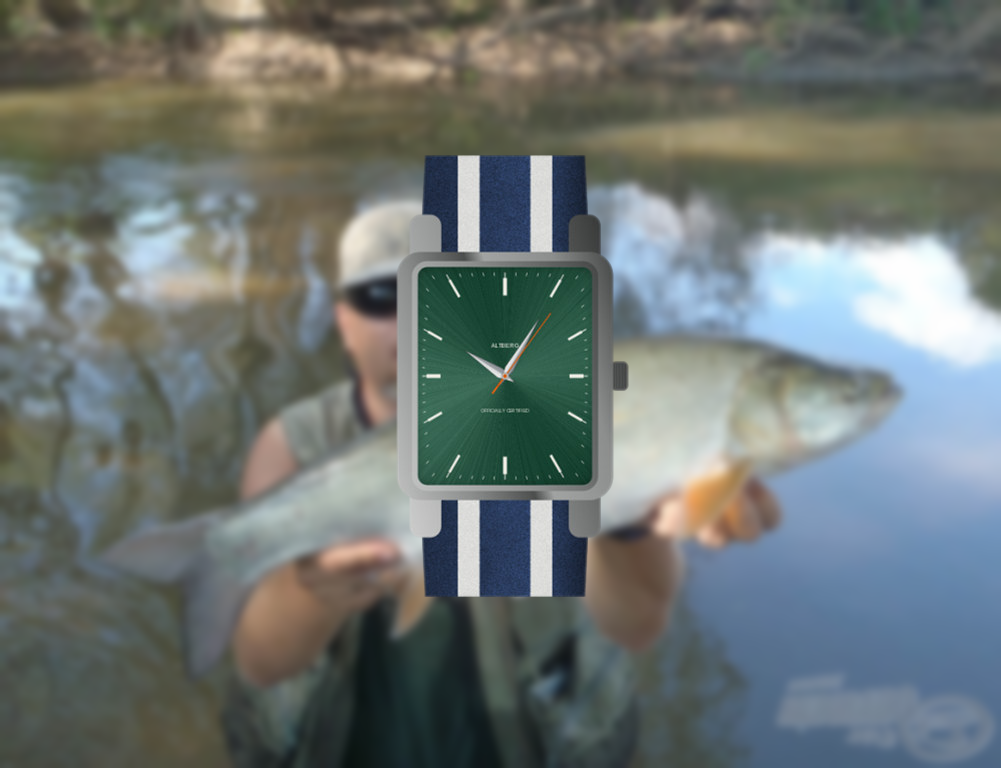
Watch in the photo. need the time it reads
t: 10:05:06
